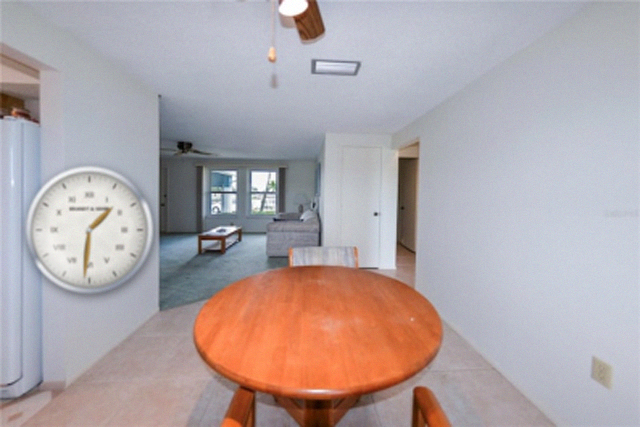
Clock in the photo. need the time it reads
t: 1:31
